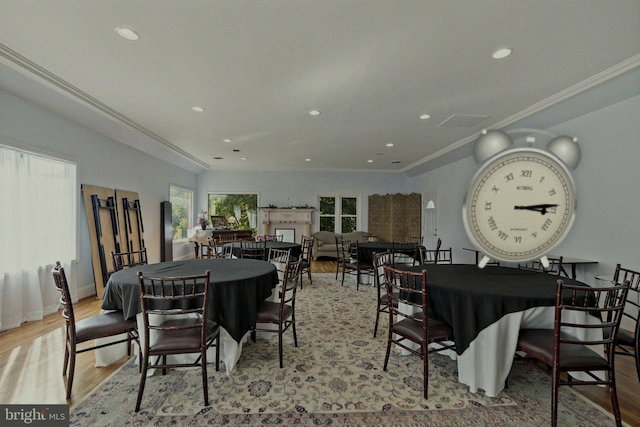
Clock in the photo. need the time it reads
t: 3:14
